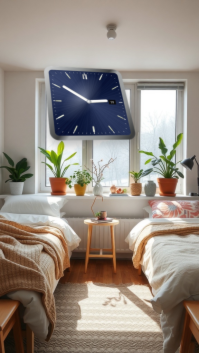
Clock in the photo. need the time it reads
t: 2:51
